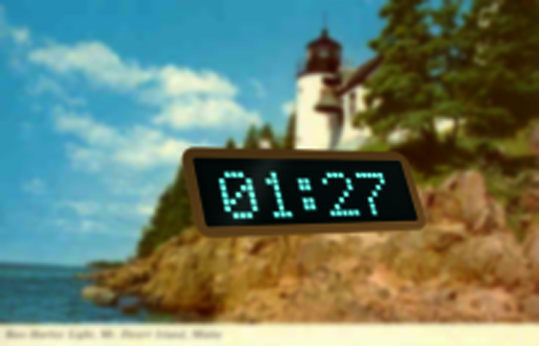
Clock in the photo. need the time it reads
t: 1:27
